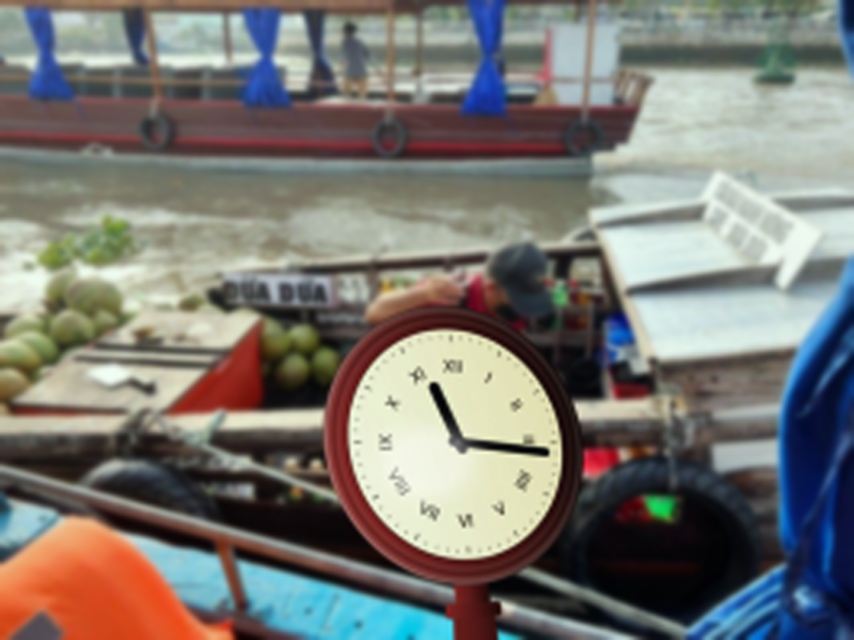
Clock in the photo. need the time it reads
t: 11:16
